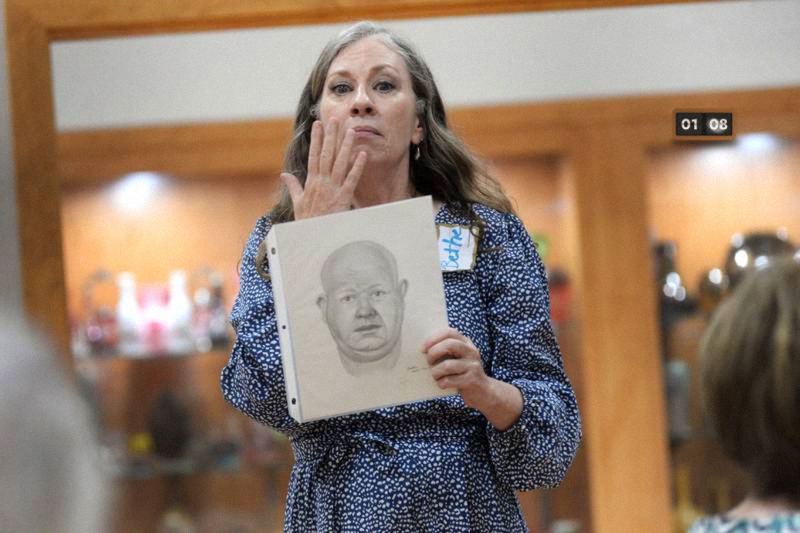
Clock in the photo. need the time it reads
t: 1:08
